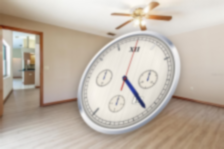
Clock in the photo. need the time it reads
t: 4:22
